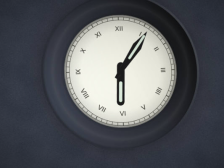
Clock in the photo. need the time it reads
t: 6:06
